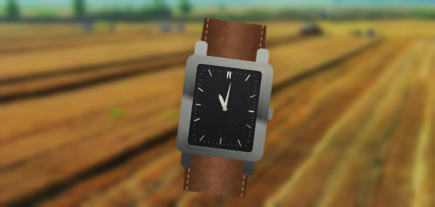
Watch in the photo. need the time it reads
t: 11:01
